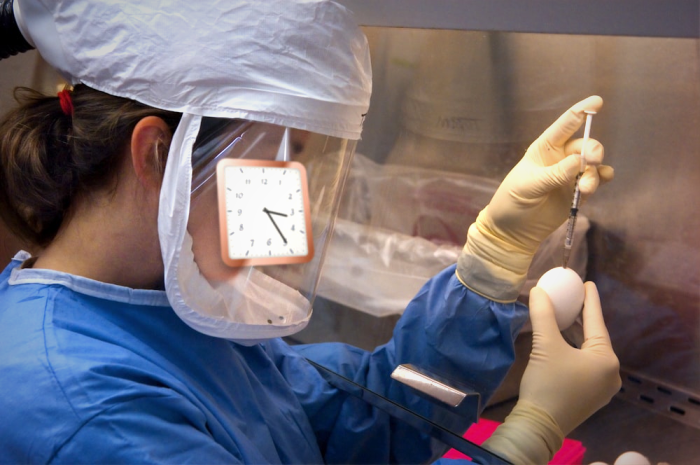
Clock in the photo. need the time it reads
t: 3:25
